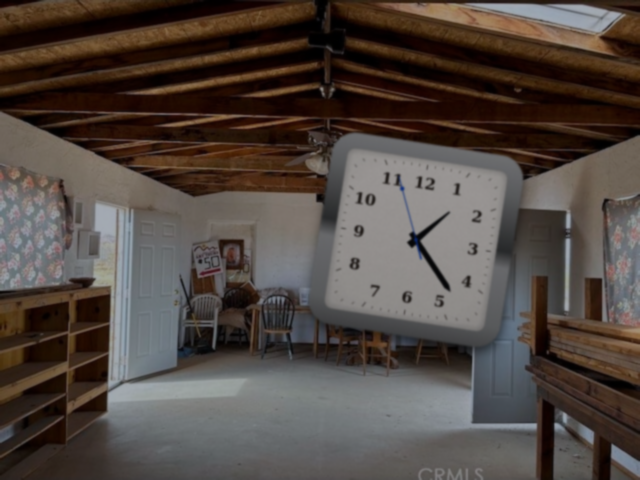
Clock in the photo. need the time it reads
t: 1:22:56
